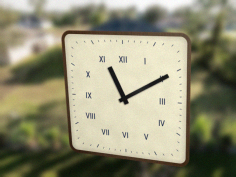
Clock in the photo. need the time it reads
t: 11:10
